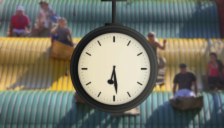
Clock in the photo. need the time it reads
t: 6:29
